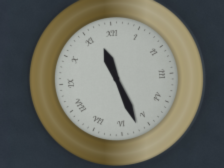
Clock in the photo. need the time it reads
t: 11:27
